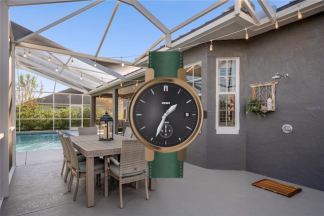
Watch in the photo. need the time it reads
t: 1:34
